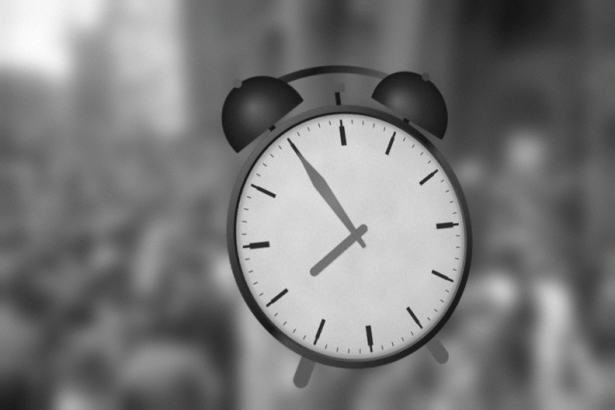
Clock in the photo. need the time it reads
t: 7:55
